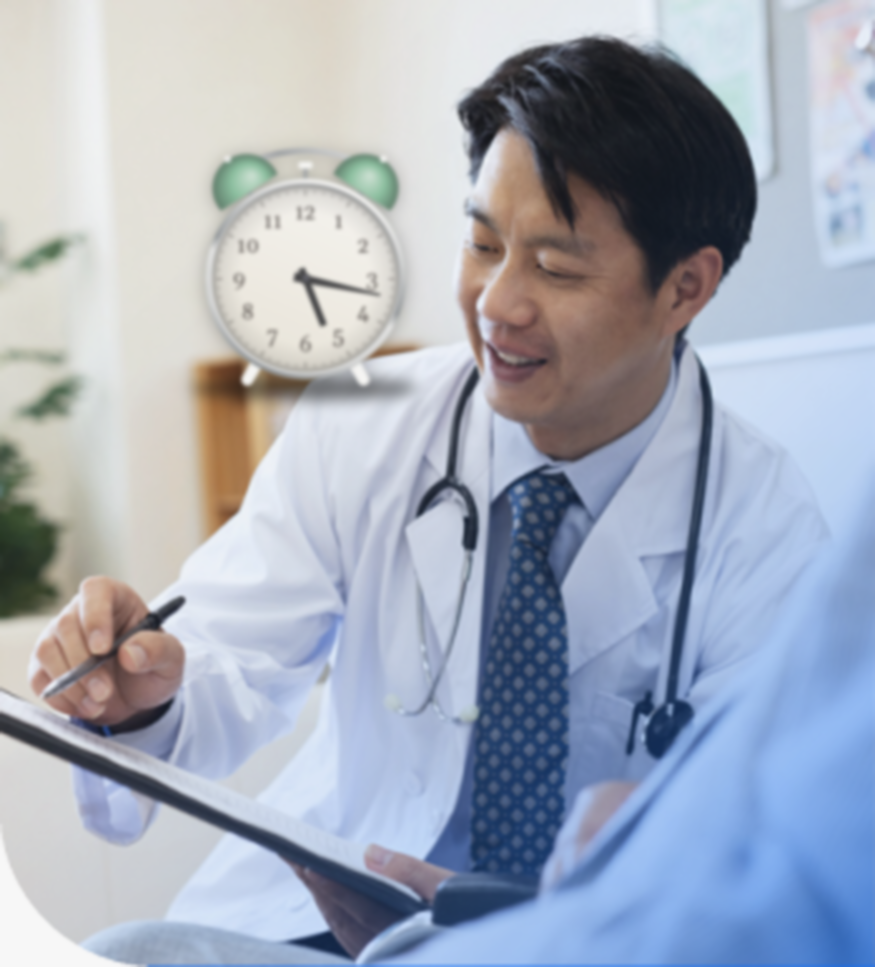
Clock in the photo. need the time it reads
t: 5:17
